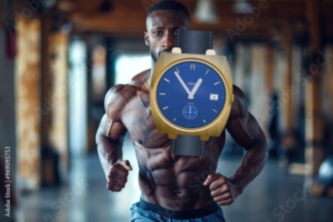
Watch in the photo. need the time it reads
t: 12:54
